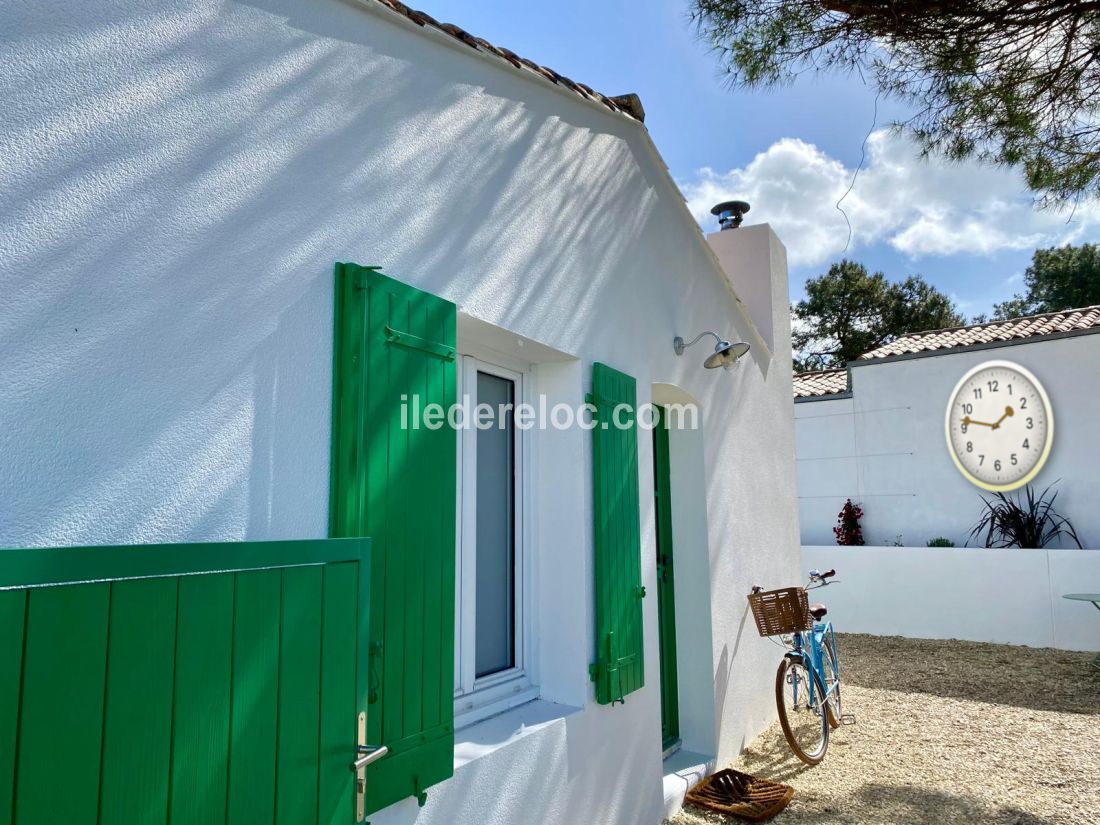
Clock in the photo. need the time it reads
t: 1:47
